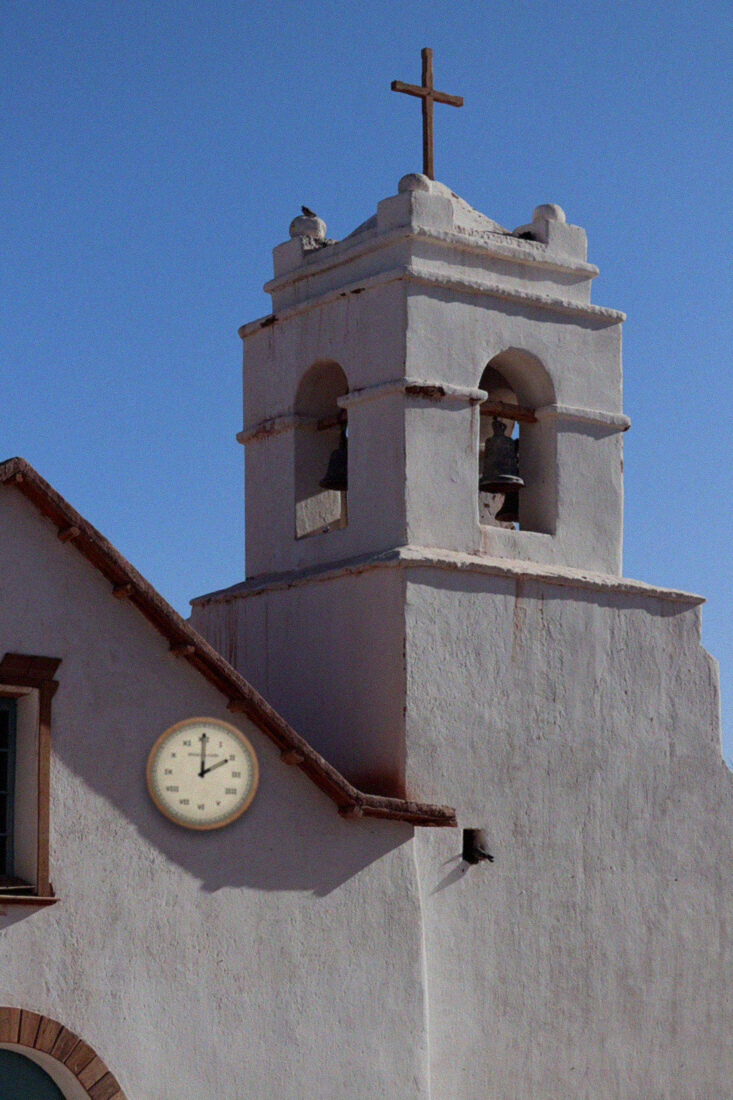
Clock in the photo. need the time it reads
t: 2:00
